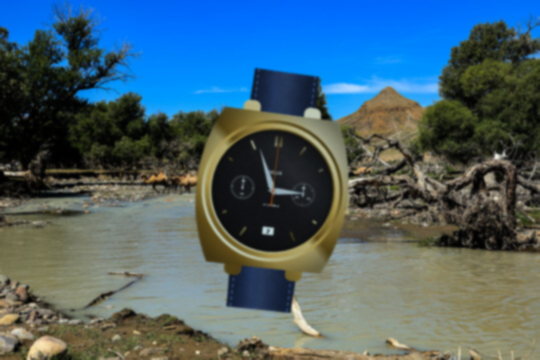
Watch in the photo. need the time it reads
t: 2:56
